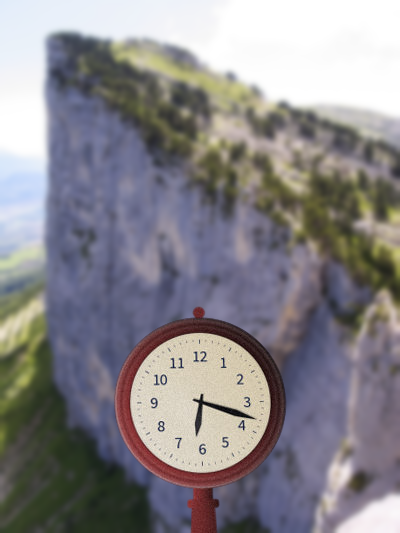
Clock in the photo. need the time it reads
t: 6:18
